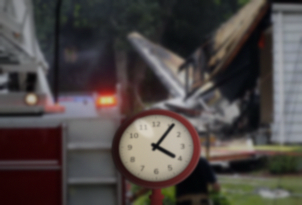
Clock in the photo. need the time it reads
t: 4:06
